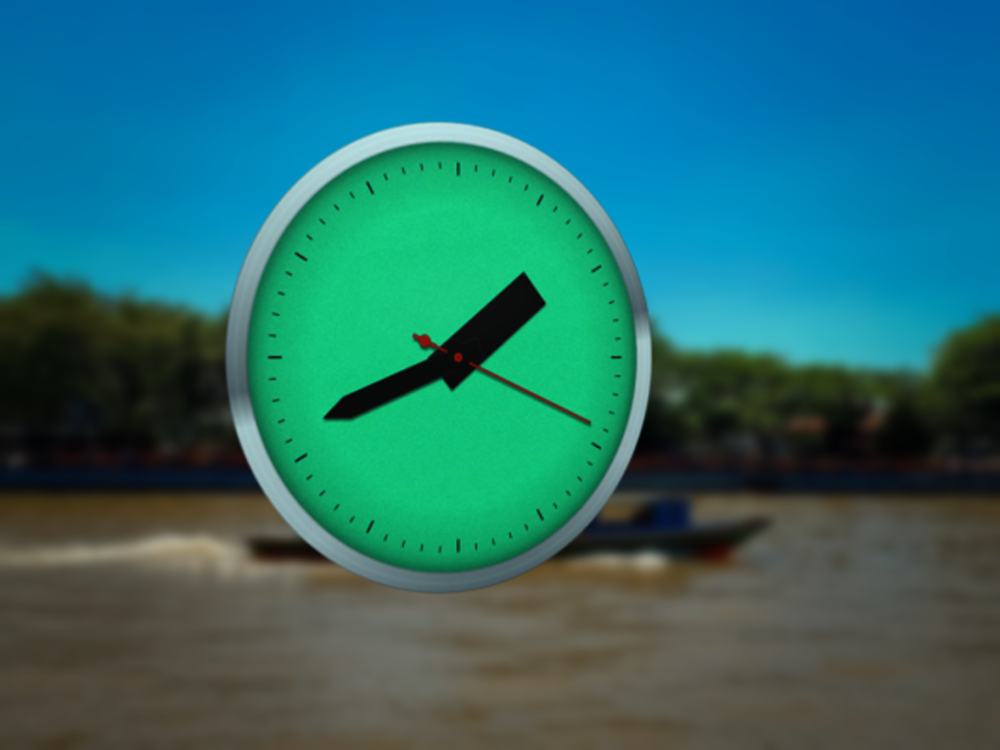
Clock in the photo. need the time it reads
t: 1:41:19
